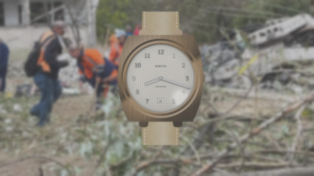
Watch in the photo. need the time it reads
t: 8:18
